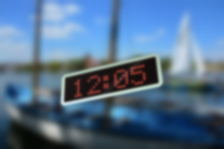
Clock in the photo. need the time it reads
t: 12:05
